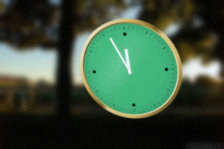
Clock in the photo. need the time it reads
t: 11:56
